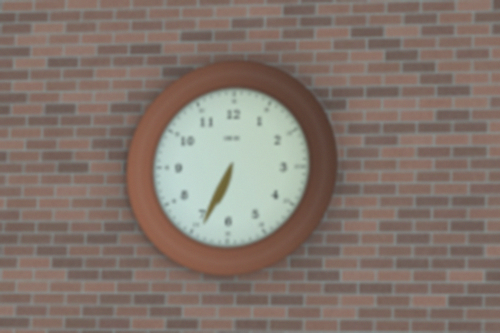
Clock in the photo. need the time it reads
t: 6:34
